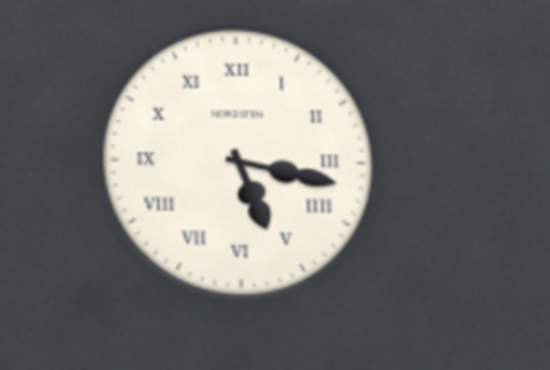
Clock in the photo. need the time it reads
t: 5:17
